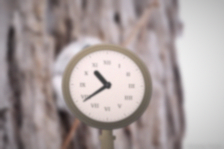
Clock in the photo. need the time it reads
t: 10:39
